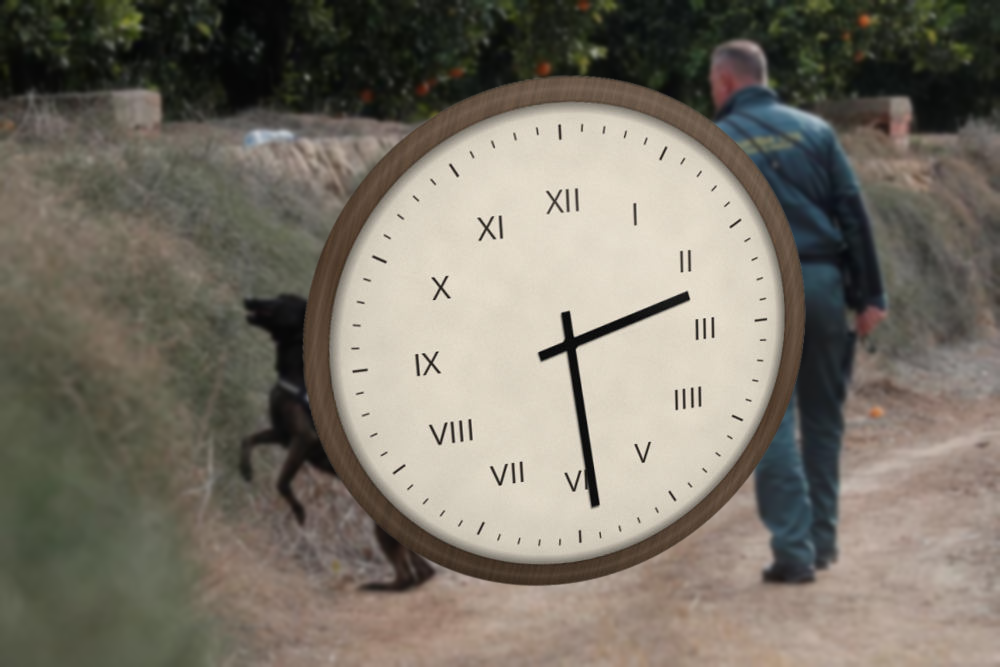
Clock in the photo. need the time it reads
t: 2:29
